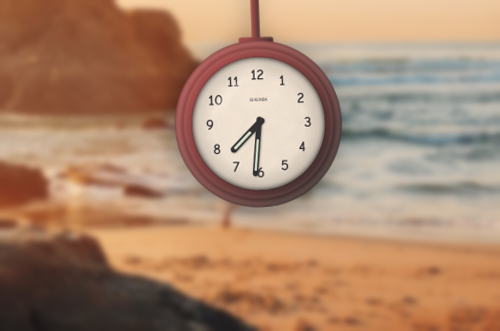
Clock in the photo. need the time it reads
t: 7:31
